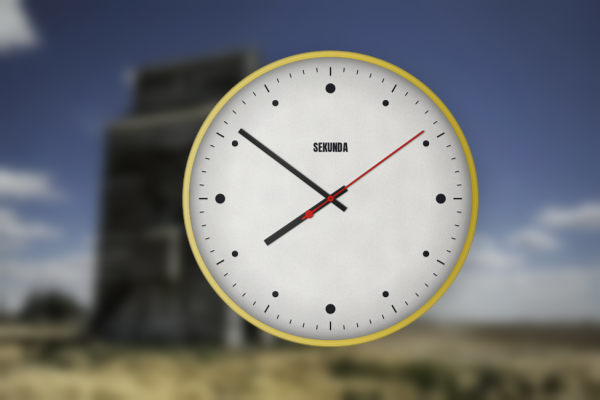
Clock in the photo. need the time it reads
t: 7:51:09
